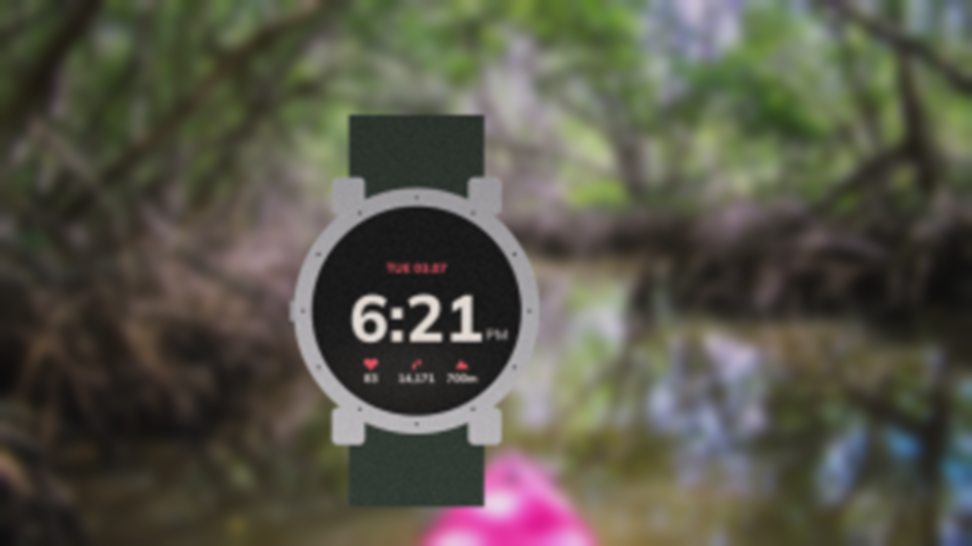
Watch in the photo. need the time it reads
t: 6:21
